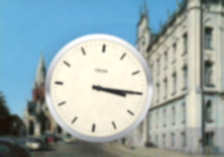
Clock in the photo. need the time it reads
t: 3:15
